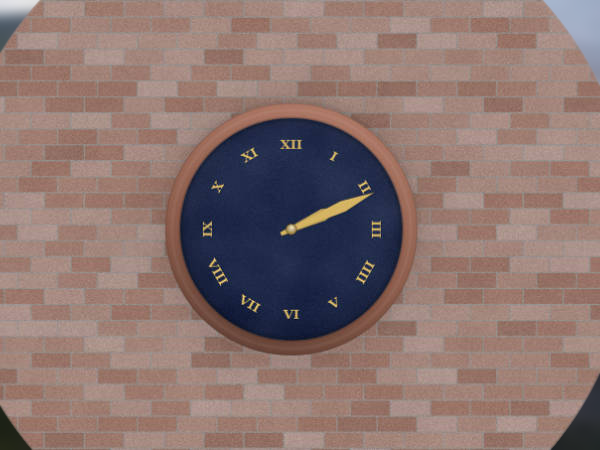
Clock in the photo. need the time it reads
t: 2:11
